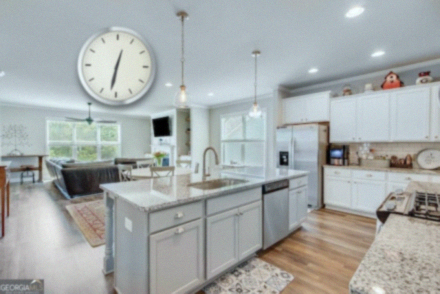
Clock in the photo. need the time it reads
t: 12:32
